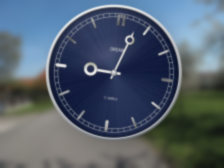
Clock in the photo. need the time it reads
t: 9:03
